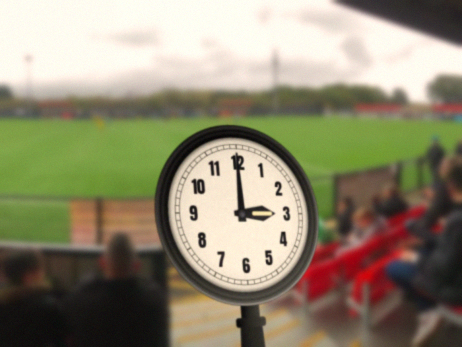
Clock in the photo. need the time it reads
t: 3:00
